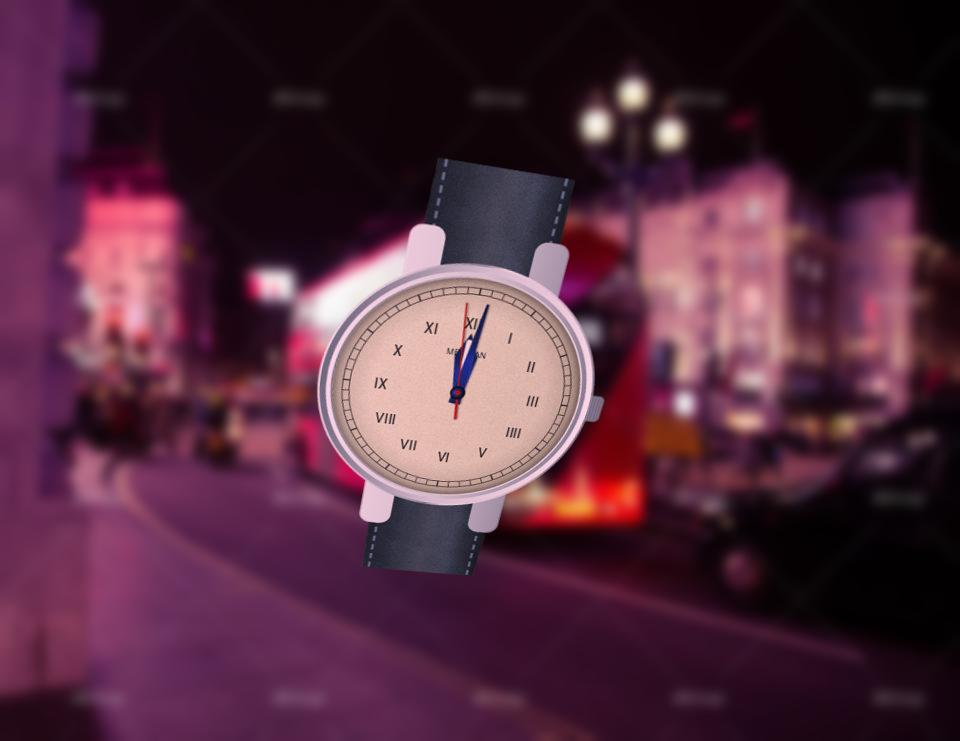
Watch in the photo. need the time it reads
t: 12:00:59
